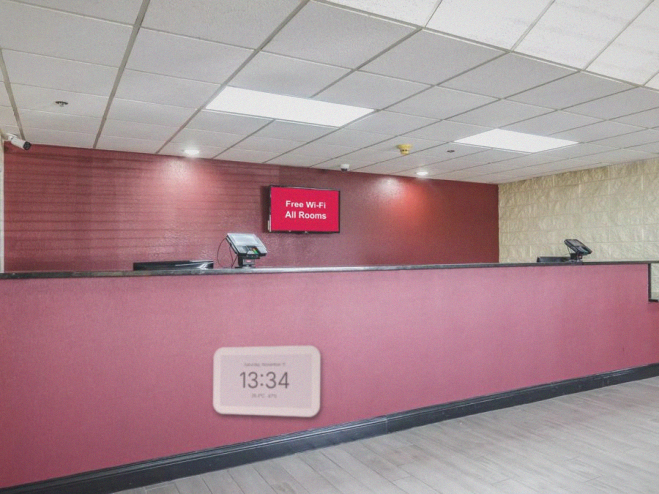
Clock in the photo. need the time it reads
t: 13:34
